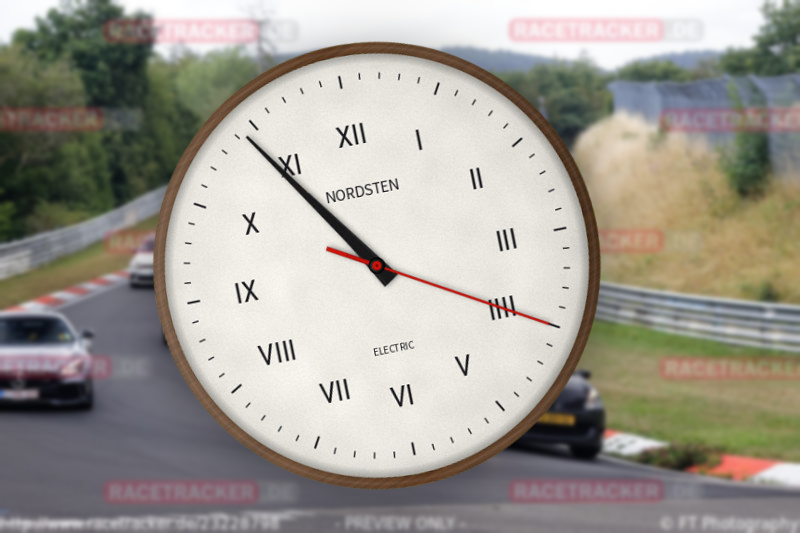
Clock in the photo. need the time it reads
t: 10:54:20
